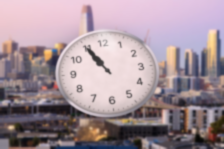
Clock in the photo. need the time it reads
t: 10:55
